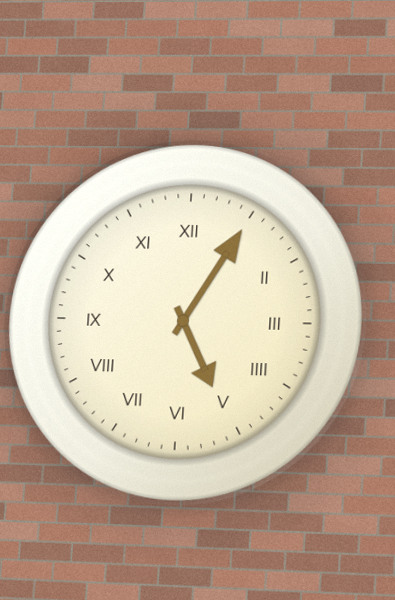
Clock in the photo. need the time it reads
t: 5:05
